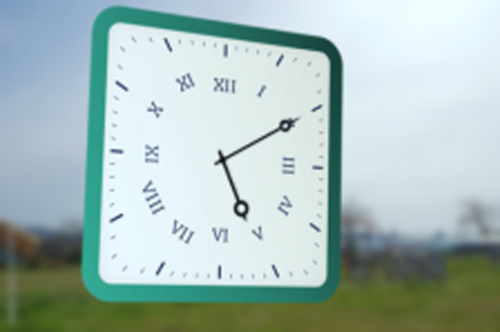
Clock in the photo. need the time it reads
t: 5:10
